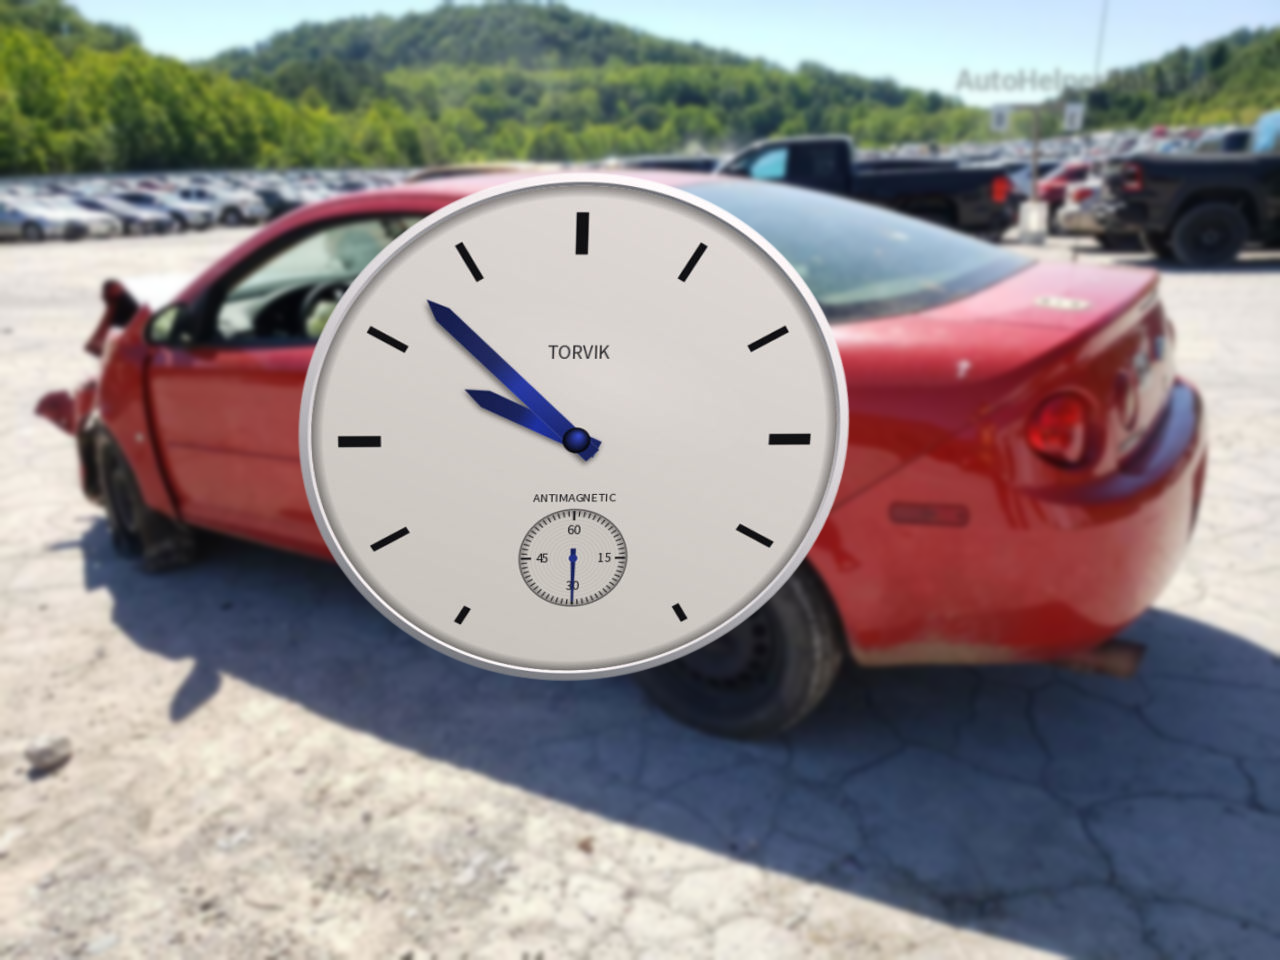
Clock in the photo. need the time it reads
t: 9:52:30
